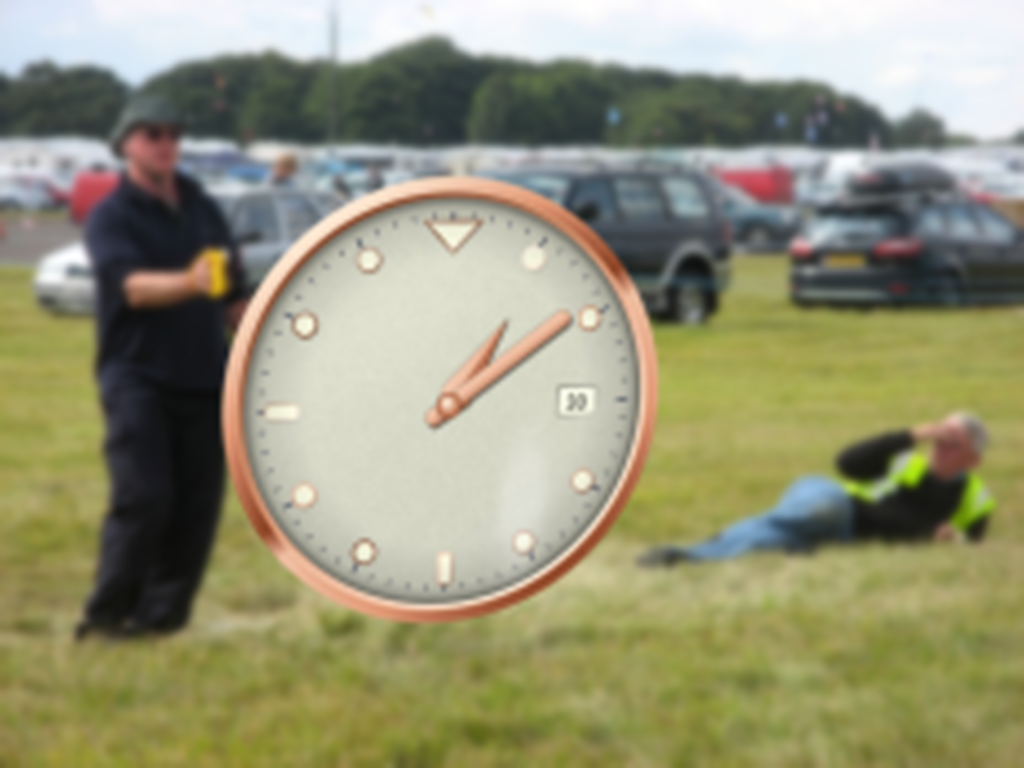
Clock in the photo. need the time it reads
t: 1:09
